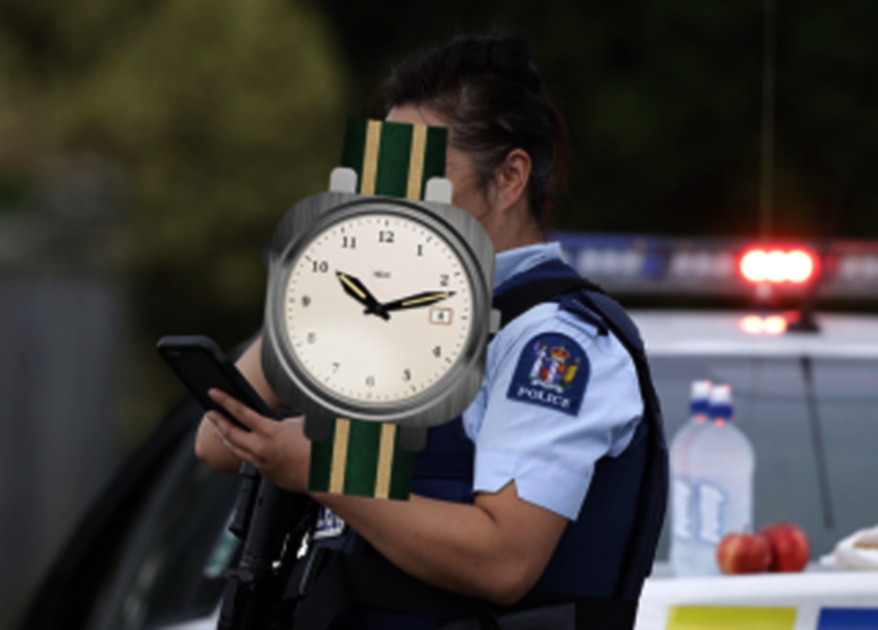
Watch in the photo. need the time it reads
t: 10:12
